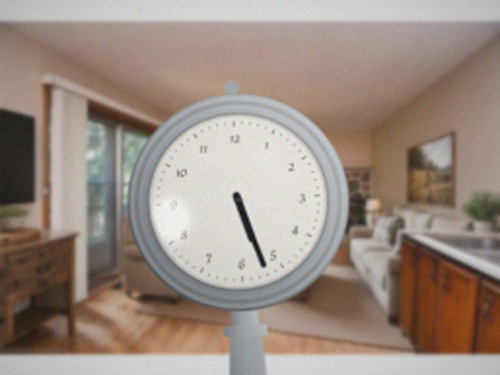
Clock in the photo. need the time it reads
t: 5:27
